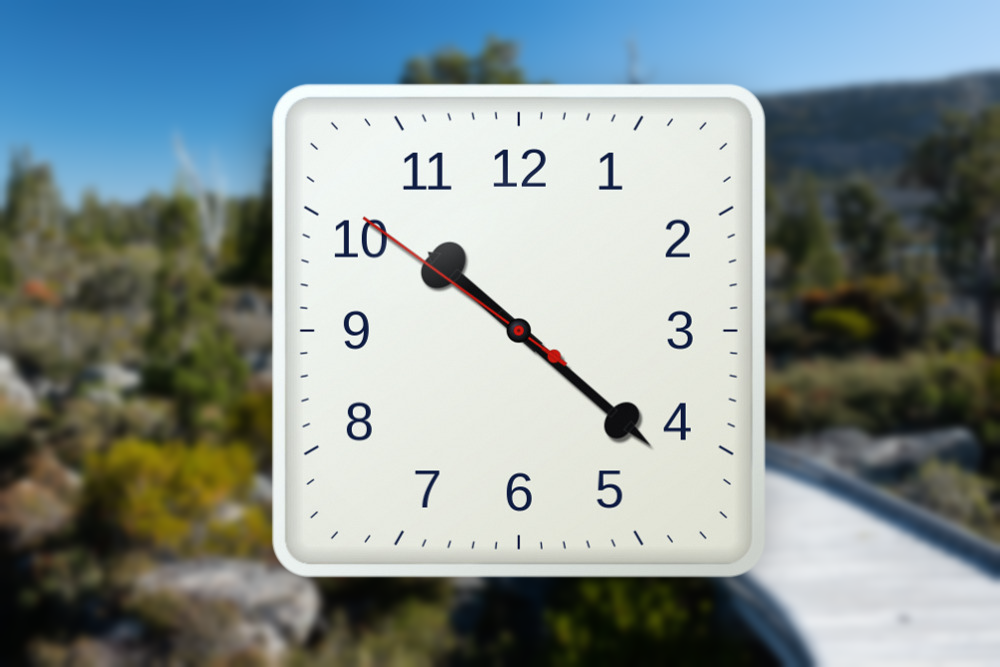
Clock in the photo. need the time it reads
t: 10:21:51
